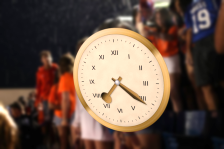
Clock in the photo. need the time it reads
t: 7:21
